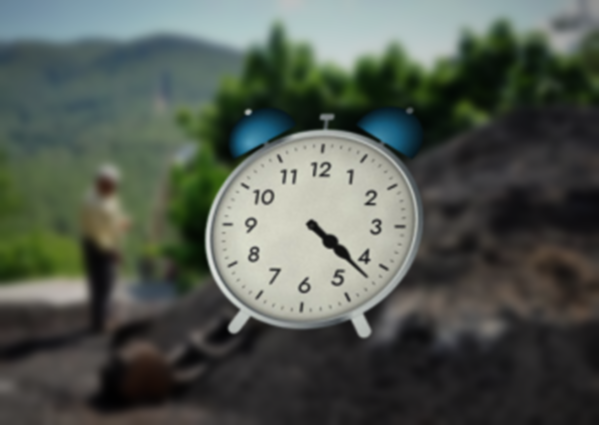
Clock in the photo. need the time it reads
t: 4:22
